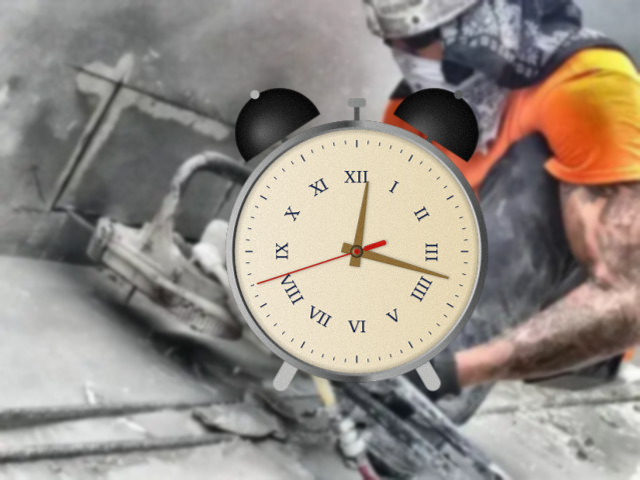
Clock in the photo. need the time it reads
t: 12:17:42
